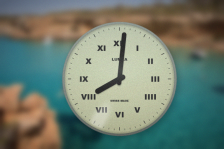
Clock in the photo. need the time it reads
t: 8:01
